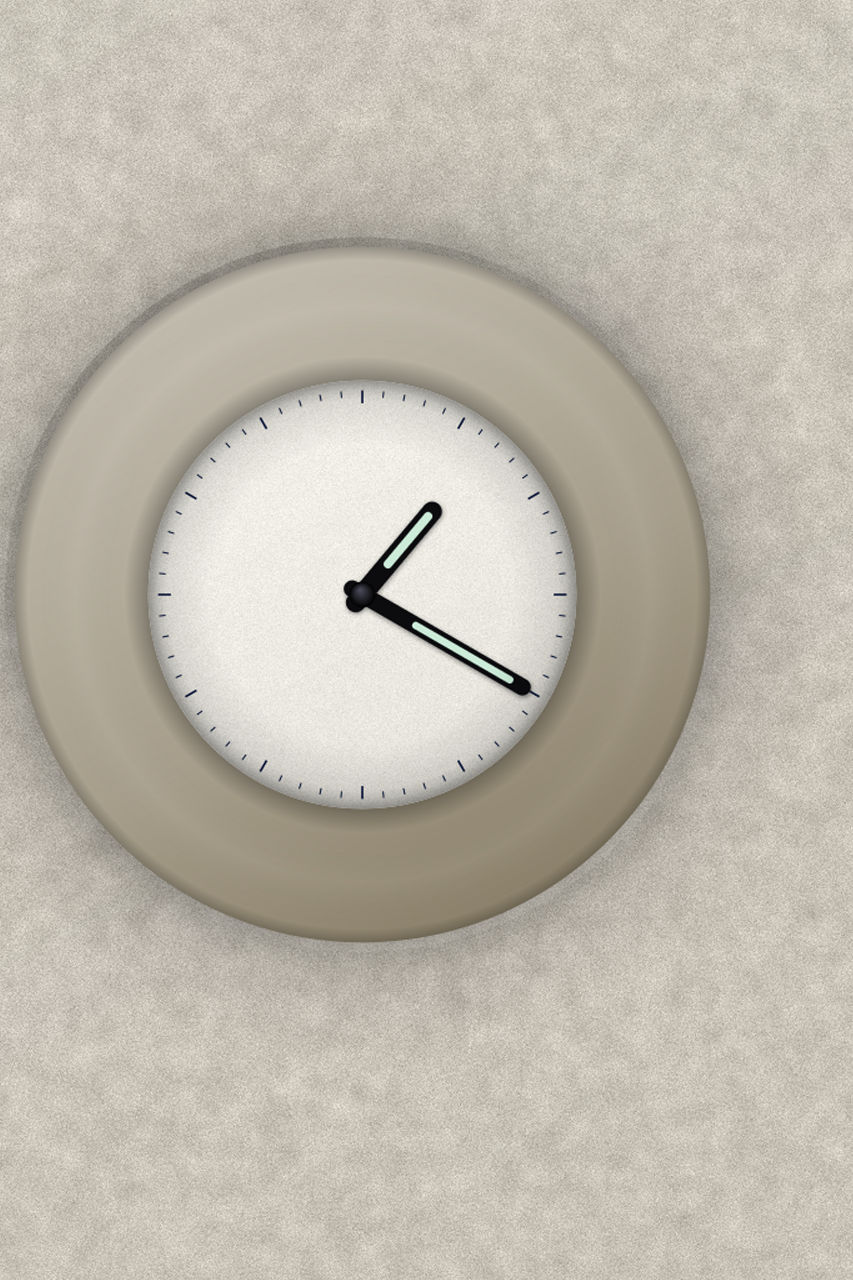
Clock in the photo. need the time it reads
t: 1:20
